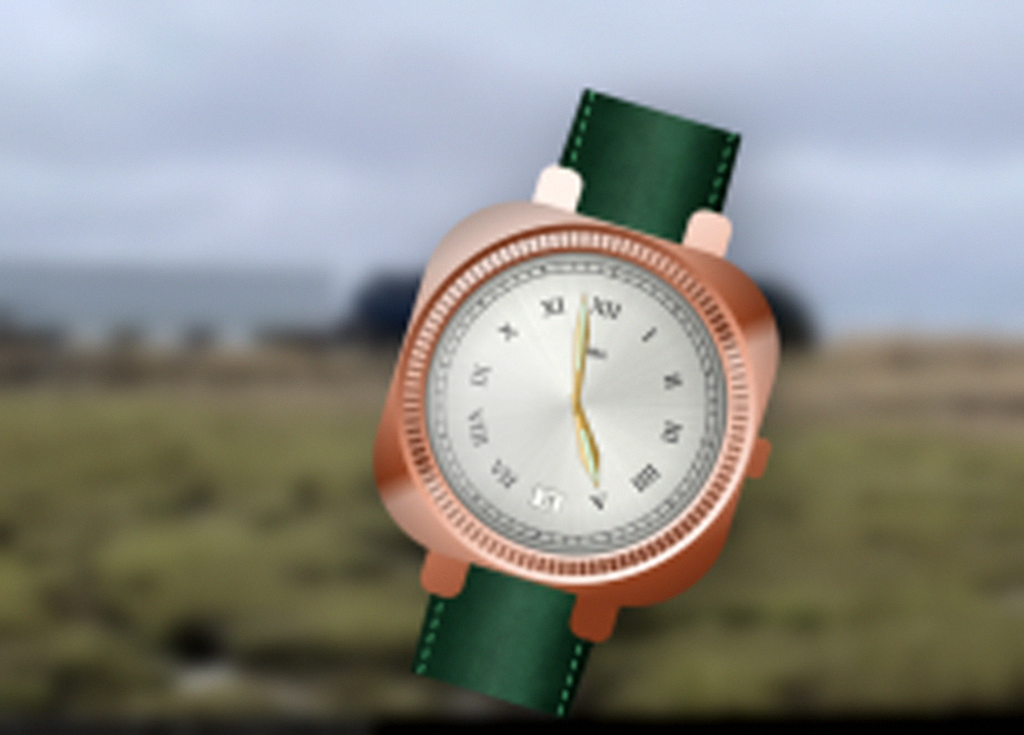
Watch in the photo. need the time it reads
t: 4:58
